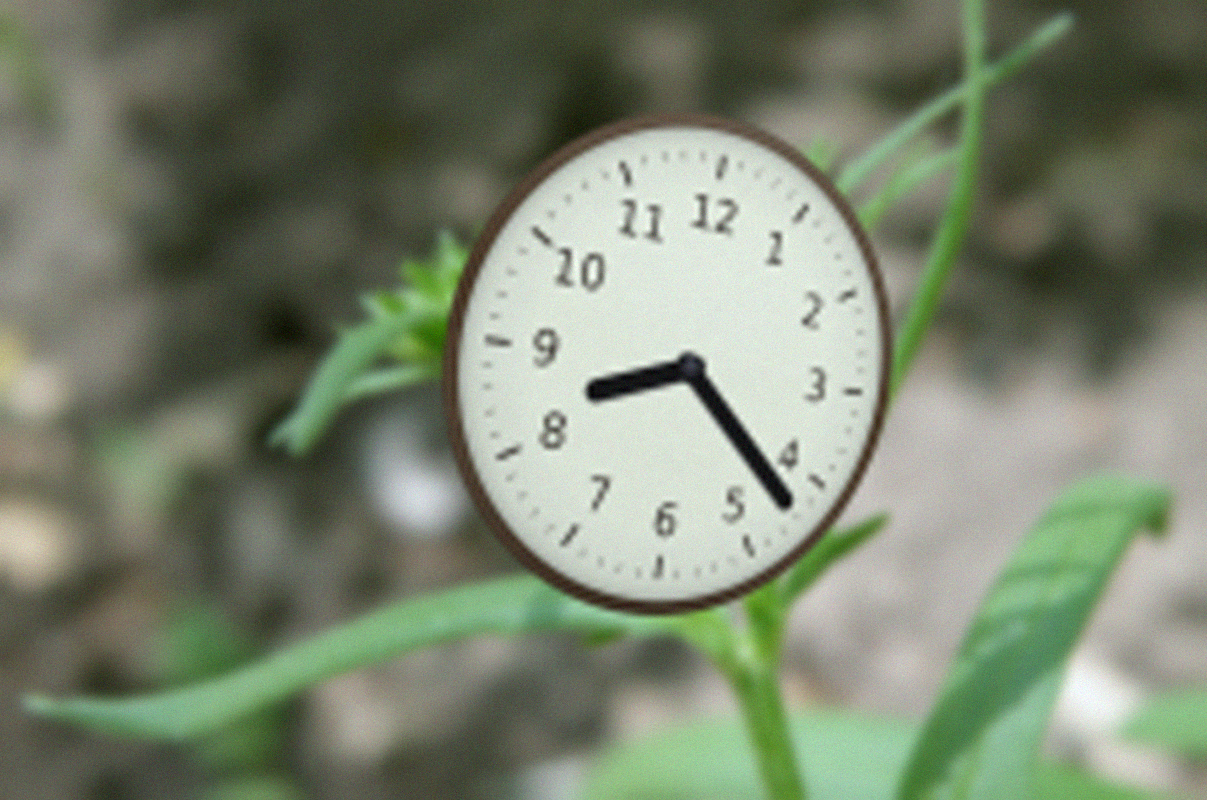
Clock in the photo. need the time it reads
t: 8:22
